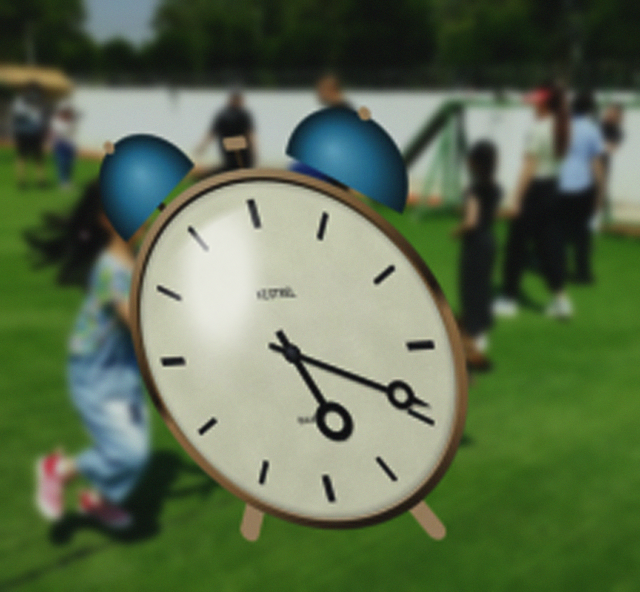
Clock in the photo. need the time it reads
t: 5:19
